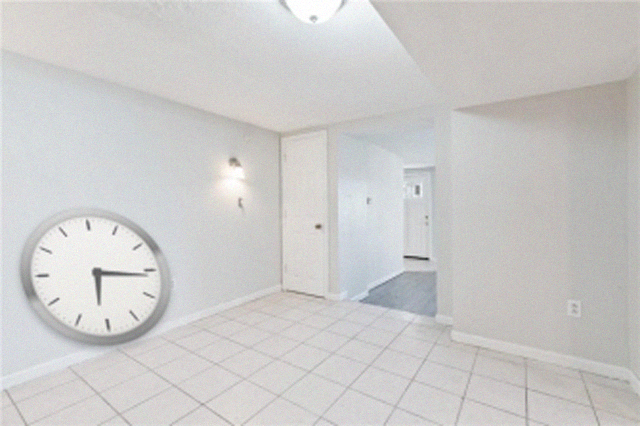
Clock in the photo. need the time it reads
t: 6:16
